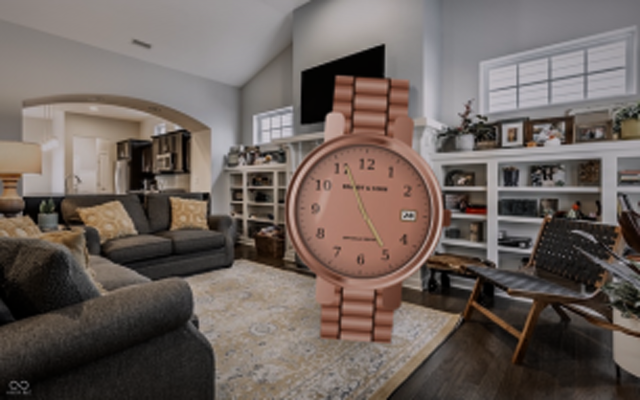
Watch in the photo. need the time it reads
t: 4:56
